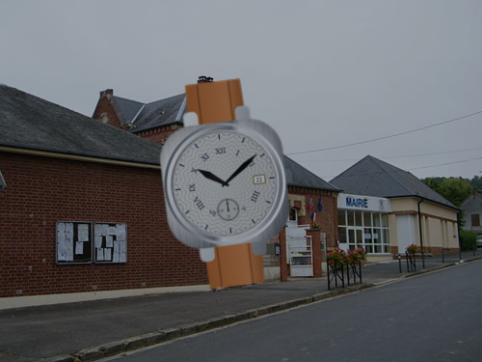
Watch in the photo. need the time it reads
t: 10:09
